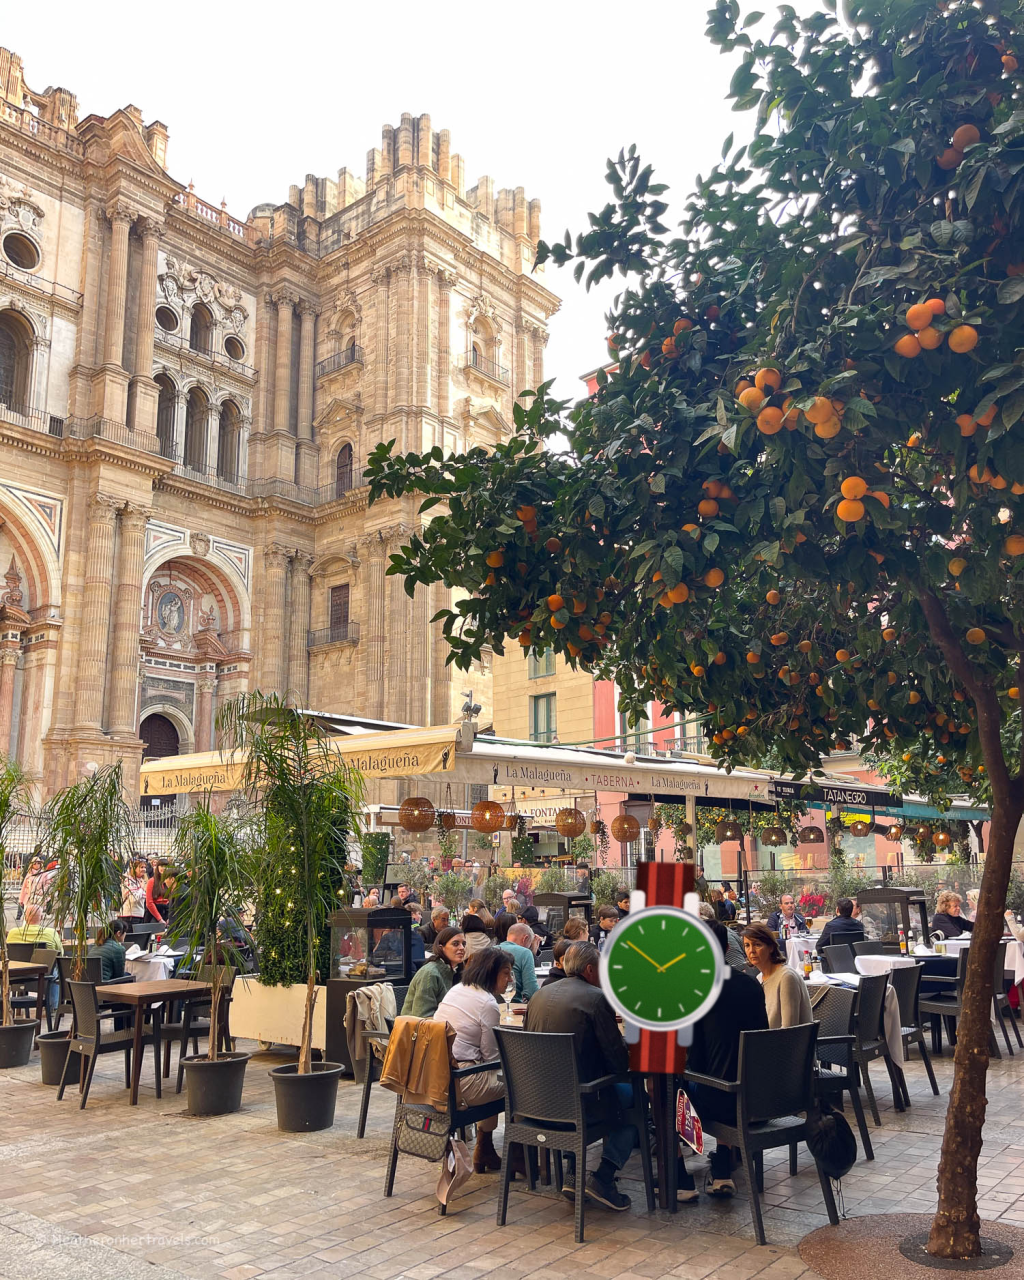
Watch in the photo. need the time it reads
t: 1:51
